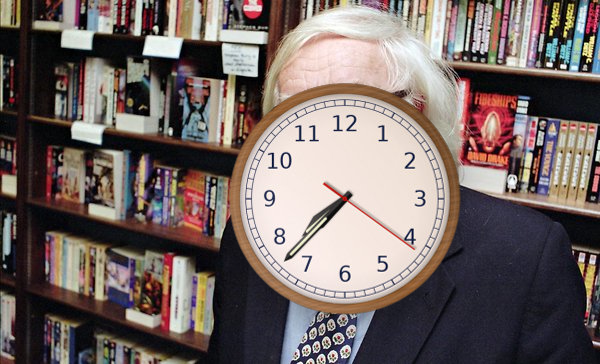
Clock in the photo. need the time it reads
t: 7:37:21
